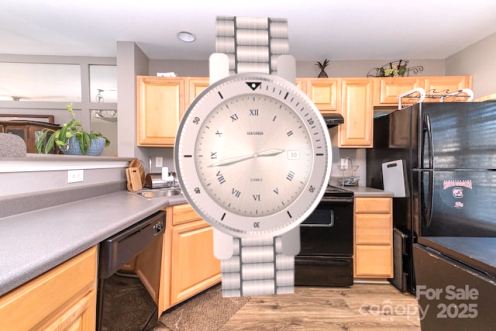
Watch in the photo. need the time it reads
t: 2:43
